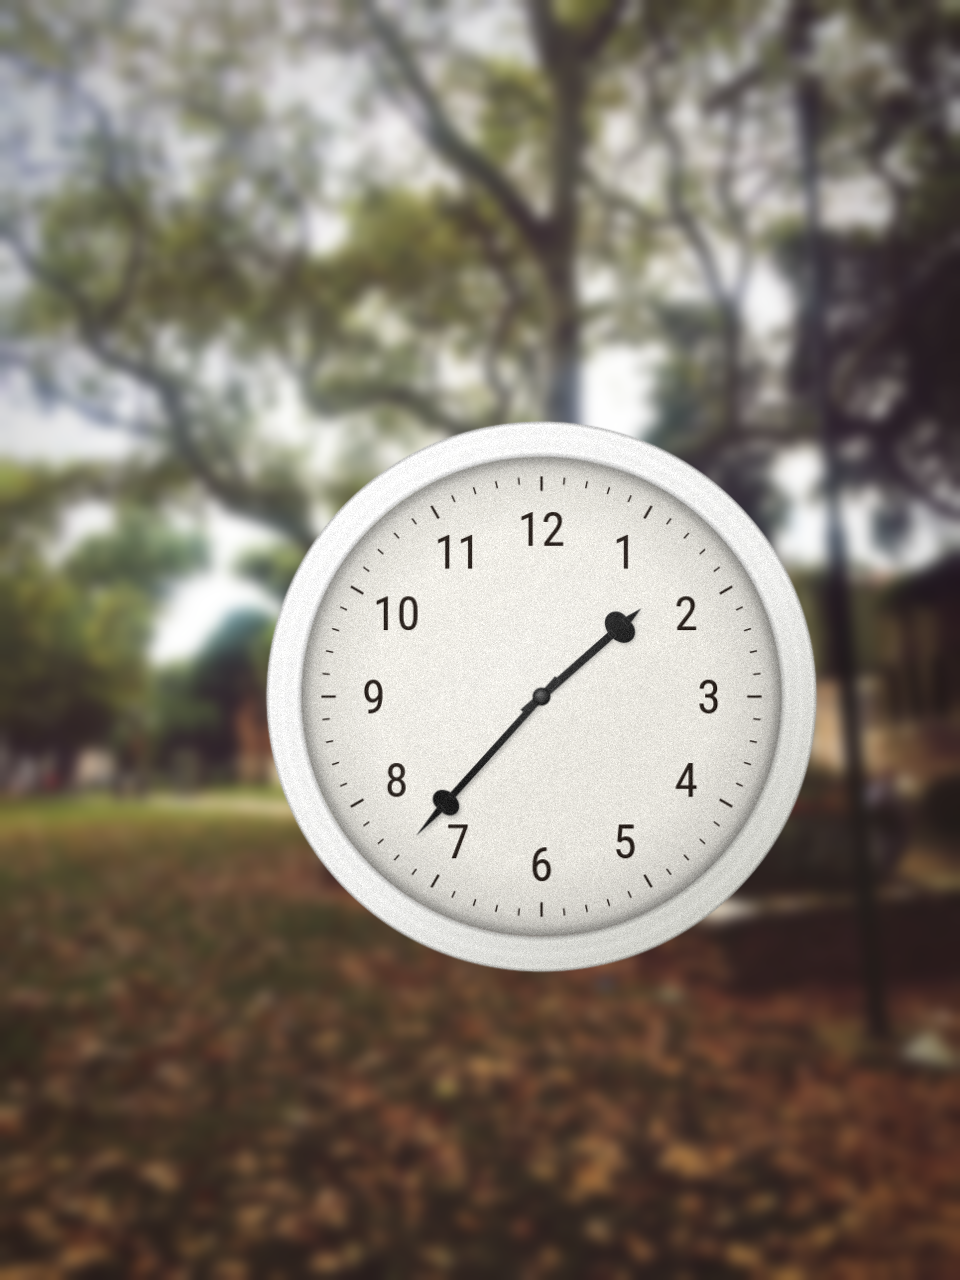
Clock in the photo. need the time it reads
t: 1:37
